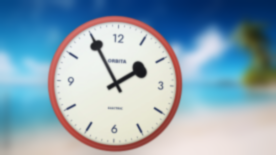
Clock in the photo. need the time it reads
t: 1:55
